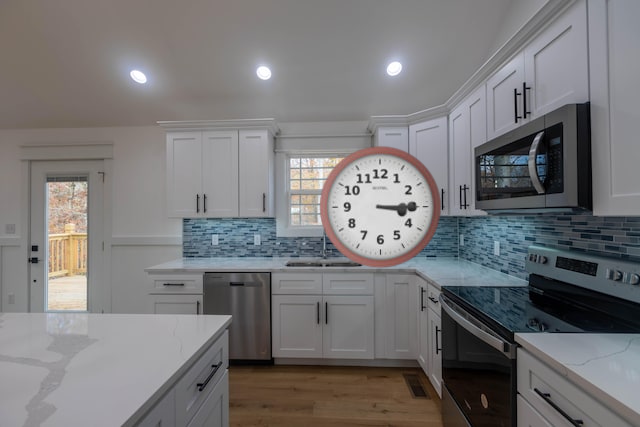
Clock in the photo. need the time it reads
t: 3:15
